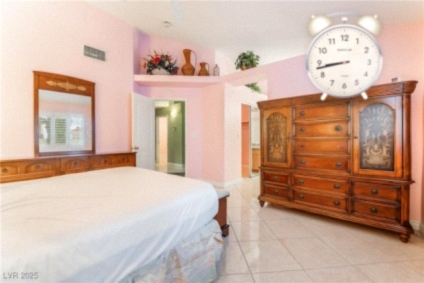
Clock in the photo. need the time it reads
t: 8:43
